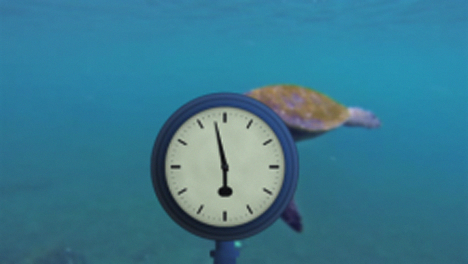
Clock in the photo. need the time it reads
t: 5:58
